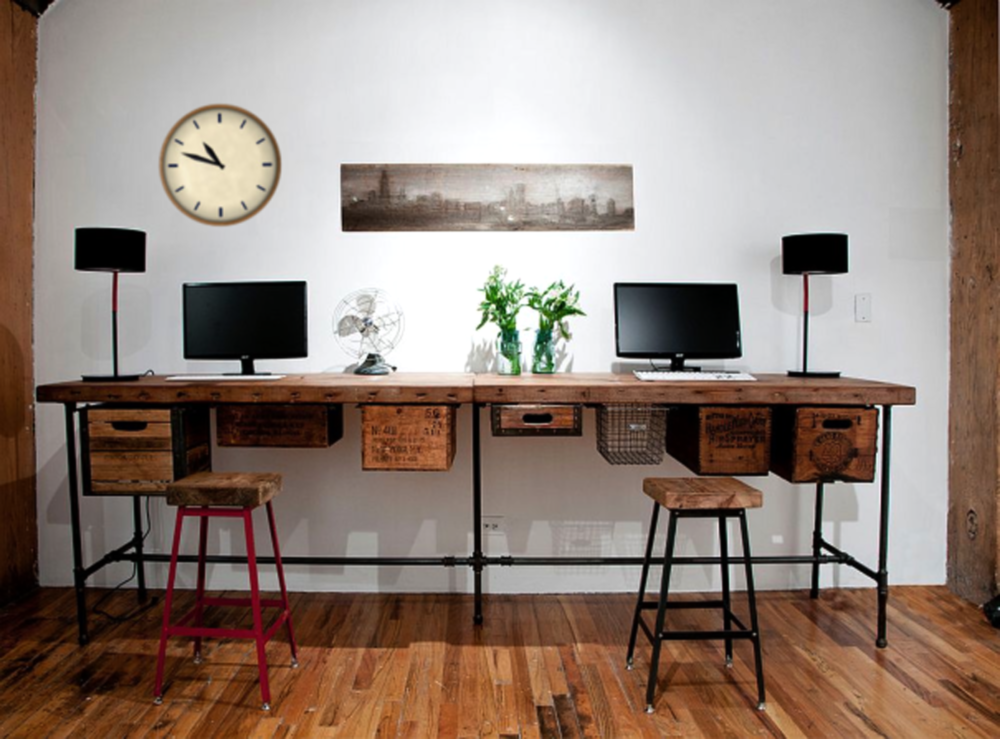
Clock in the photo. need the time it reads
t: 10:48
